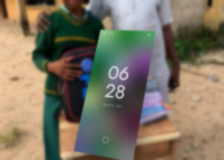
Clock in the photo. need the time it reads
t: 6:28
